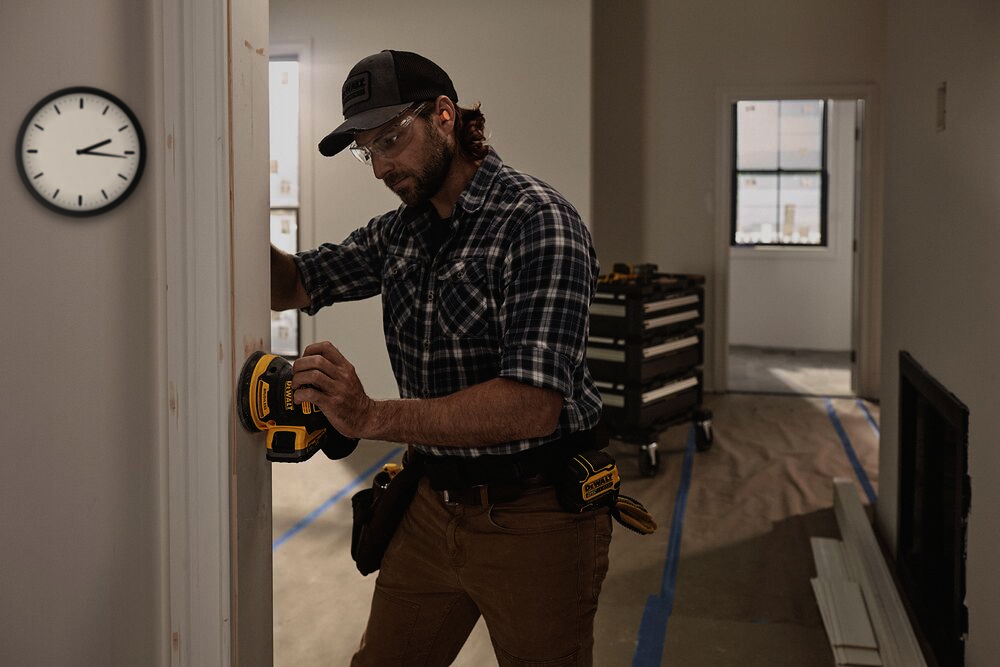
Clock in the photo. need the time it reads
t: 2:16
